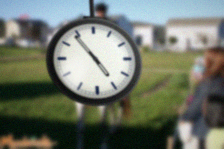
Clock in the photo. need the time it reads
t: 4:54
